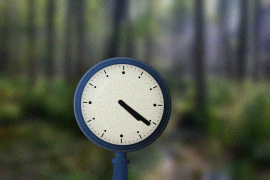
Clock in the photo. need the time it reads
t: 4:21
